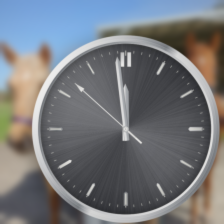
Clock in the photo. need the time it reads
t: 11:58:52
